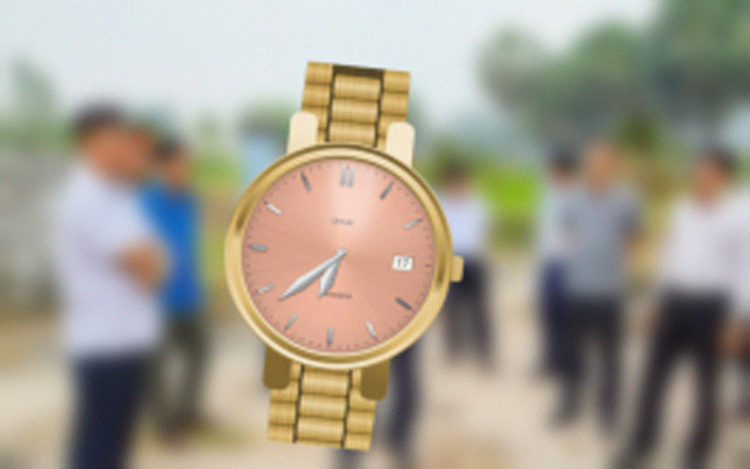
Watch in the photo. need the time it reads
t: 6:38
